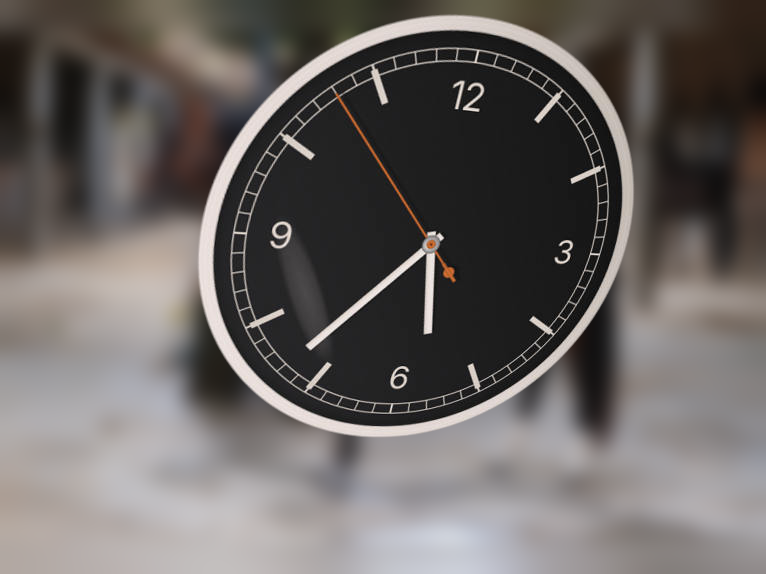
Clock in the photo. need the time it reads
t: 5:36:53
